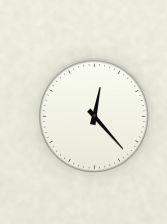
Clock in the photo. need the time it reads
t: 12:23
